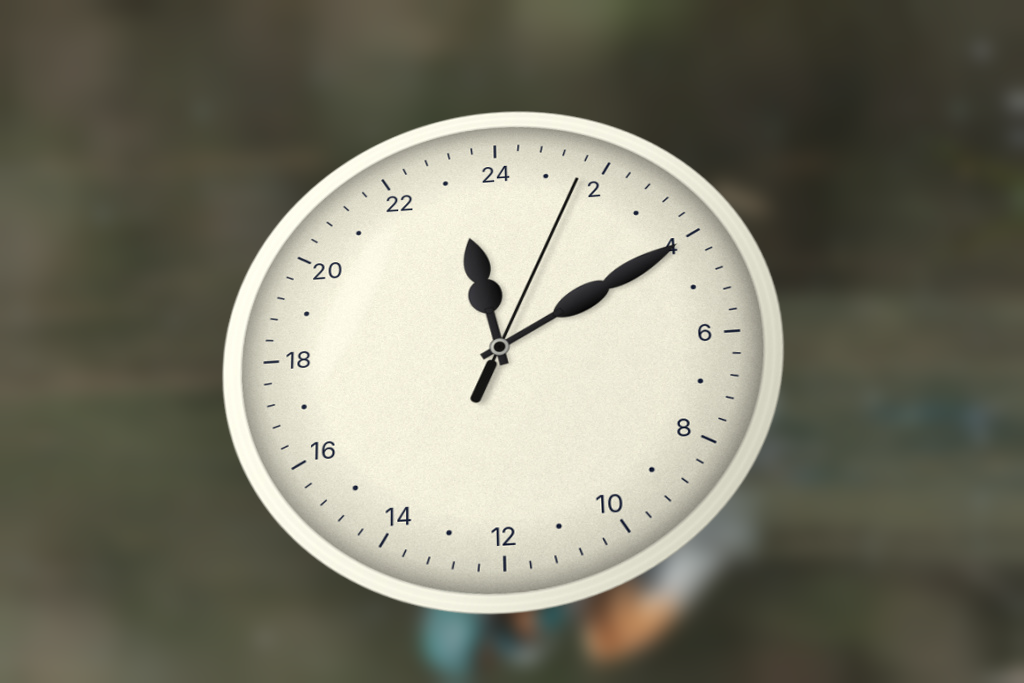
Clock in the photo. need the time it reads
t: 23:10:04
